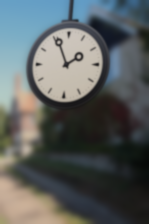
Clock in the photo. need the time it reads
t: 1:56
